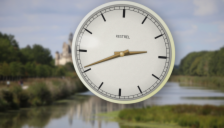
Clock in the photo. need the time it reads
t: 2:41
